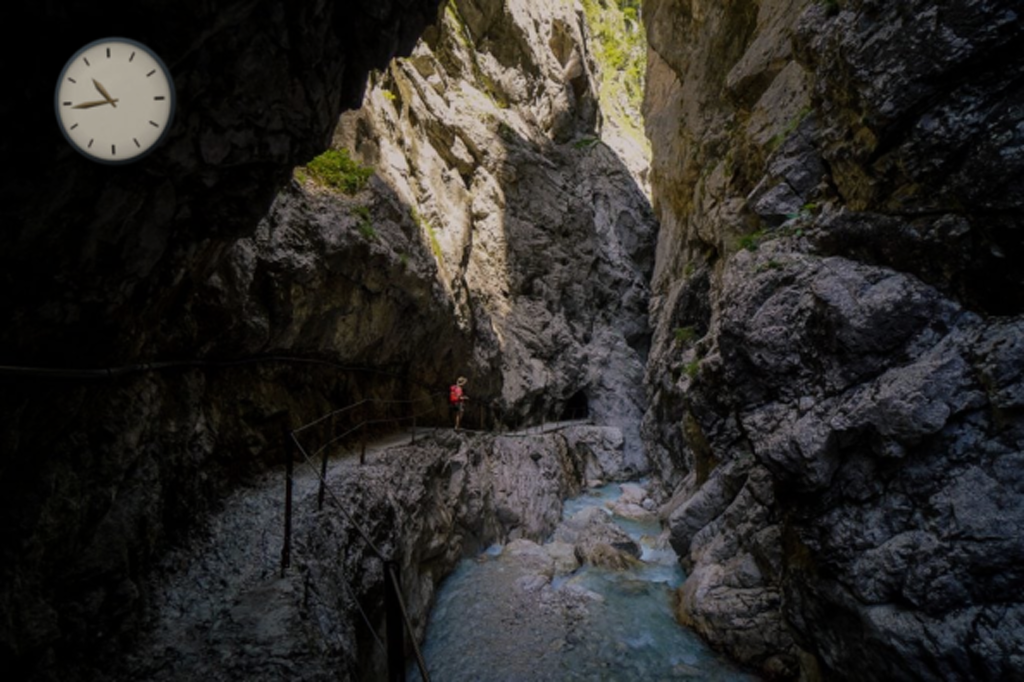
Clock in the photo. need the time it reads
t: 10:44
